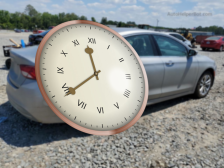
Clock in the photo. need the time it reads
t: 11:39
